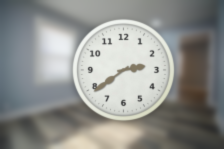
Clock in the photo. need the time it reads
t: 2:39
